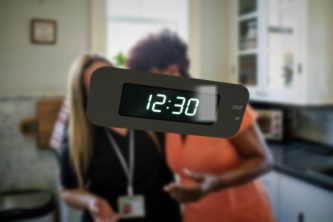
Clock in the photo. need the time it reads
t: 12:30
